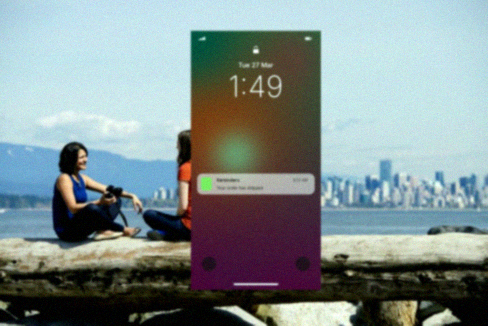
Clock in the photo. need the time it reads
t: 1:49
